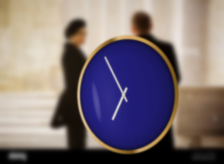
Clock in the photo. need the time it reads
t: 6:55
